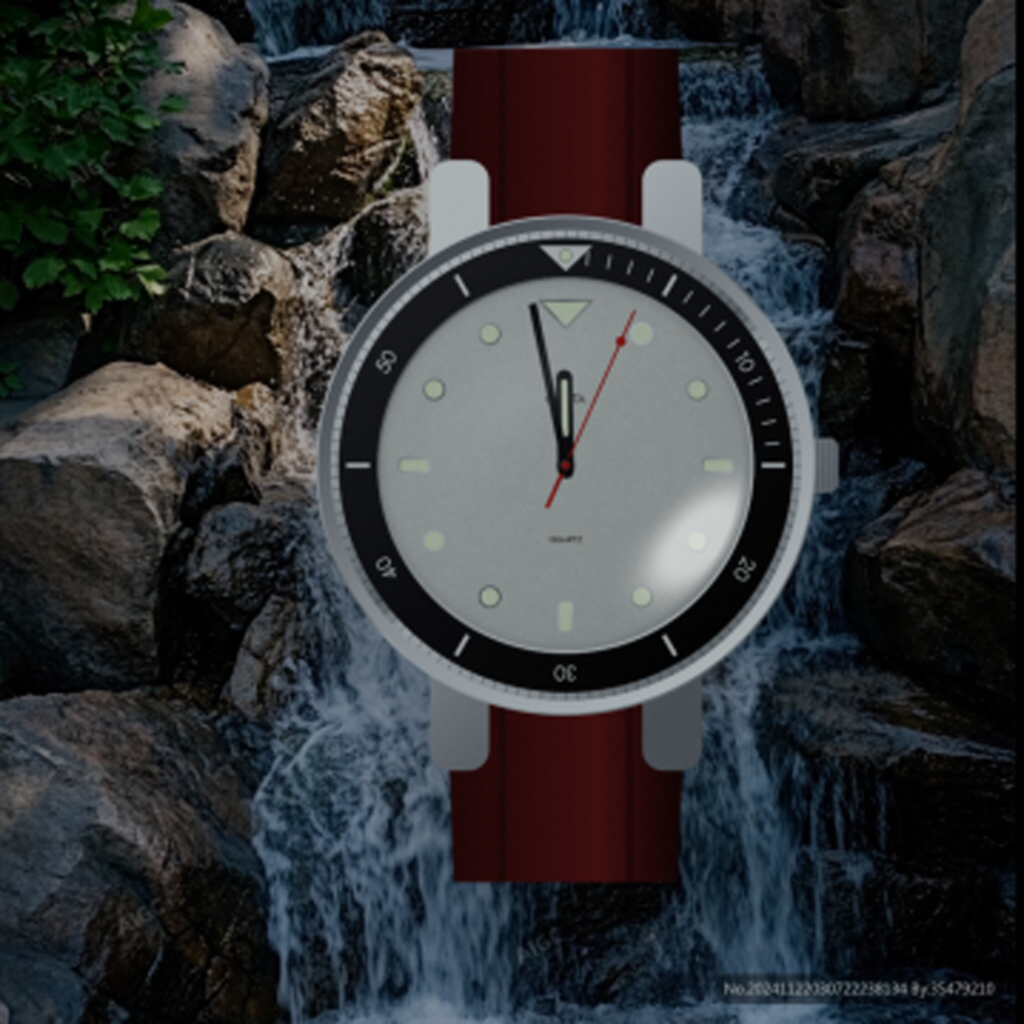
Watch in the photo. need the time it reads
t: 11:58:04
